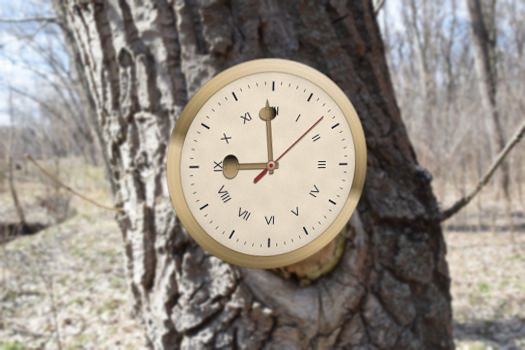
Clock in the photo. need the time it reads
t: 8:59:08
